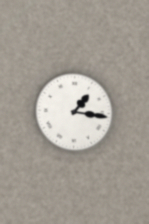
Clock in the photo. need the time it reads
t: 1:16
